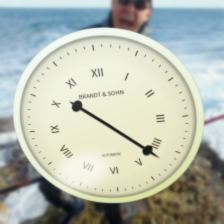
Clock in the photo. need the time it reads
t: 10:22
